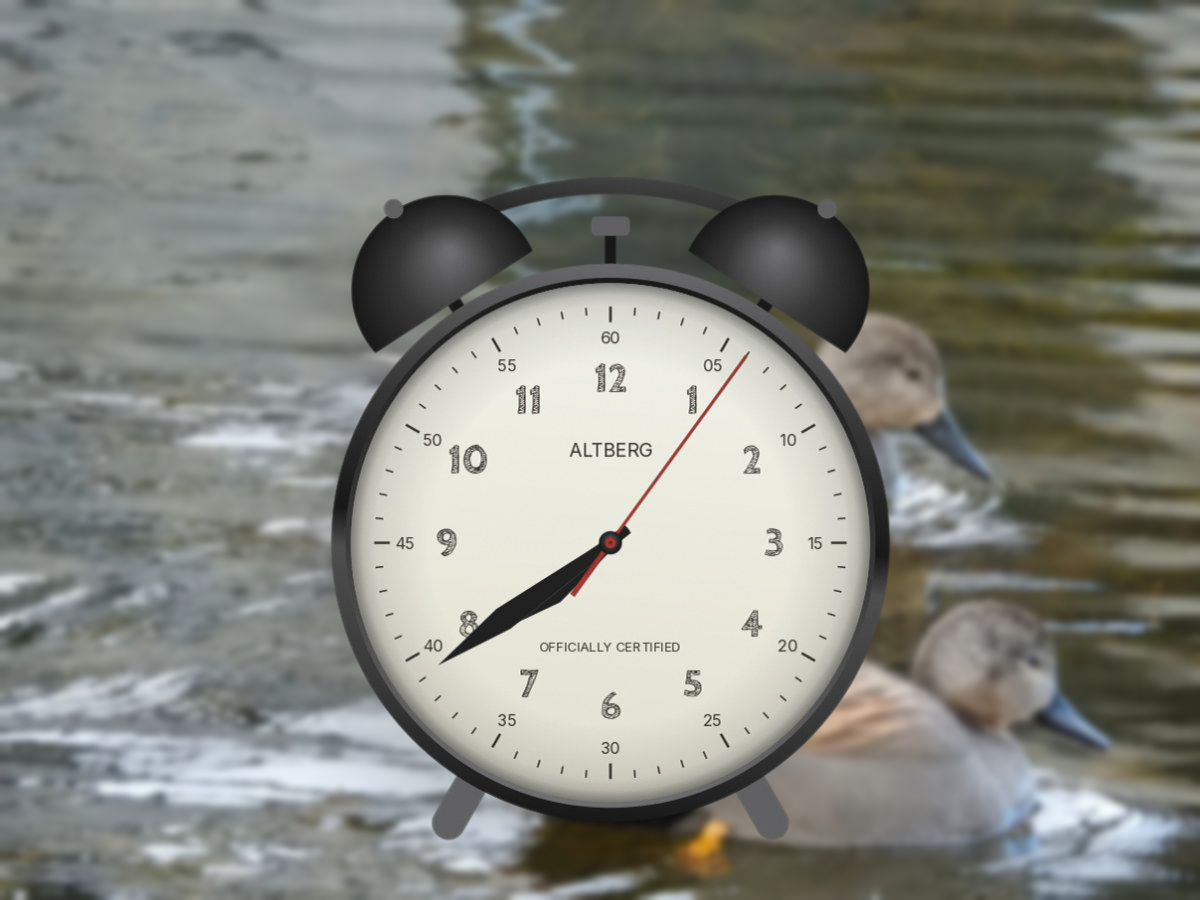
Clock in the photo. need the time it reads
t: 7:39:06
